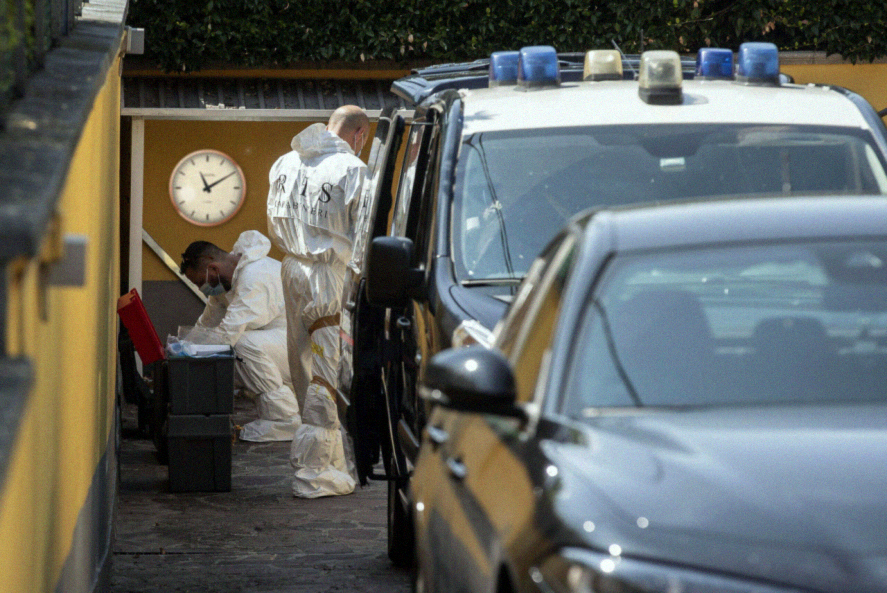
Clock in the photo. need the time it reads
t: 11:10
